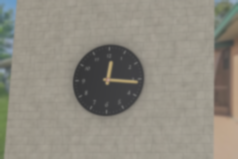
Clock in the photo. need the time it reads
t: 12:16
